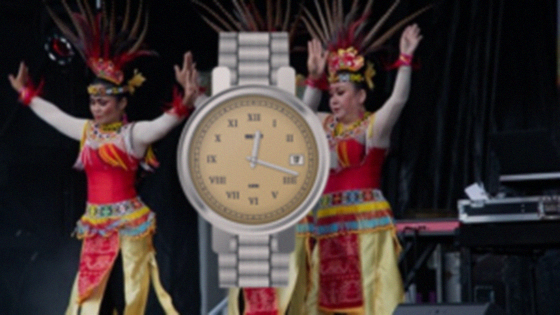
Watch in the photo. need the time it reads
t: 12:18
